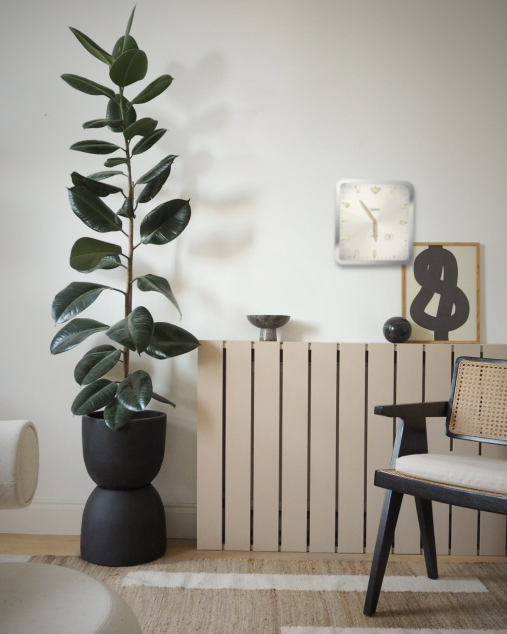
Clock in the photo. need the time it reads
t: 5:54
